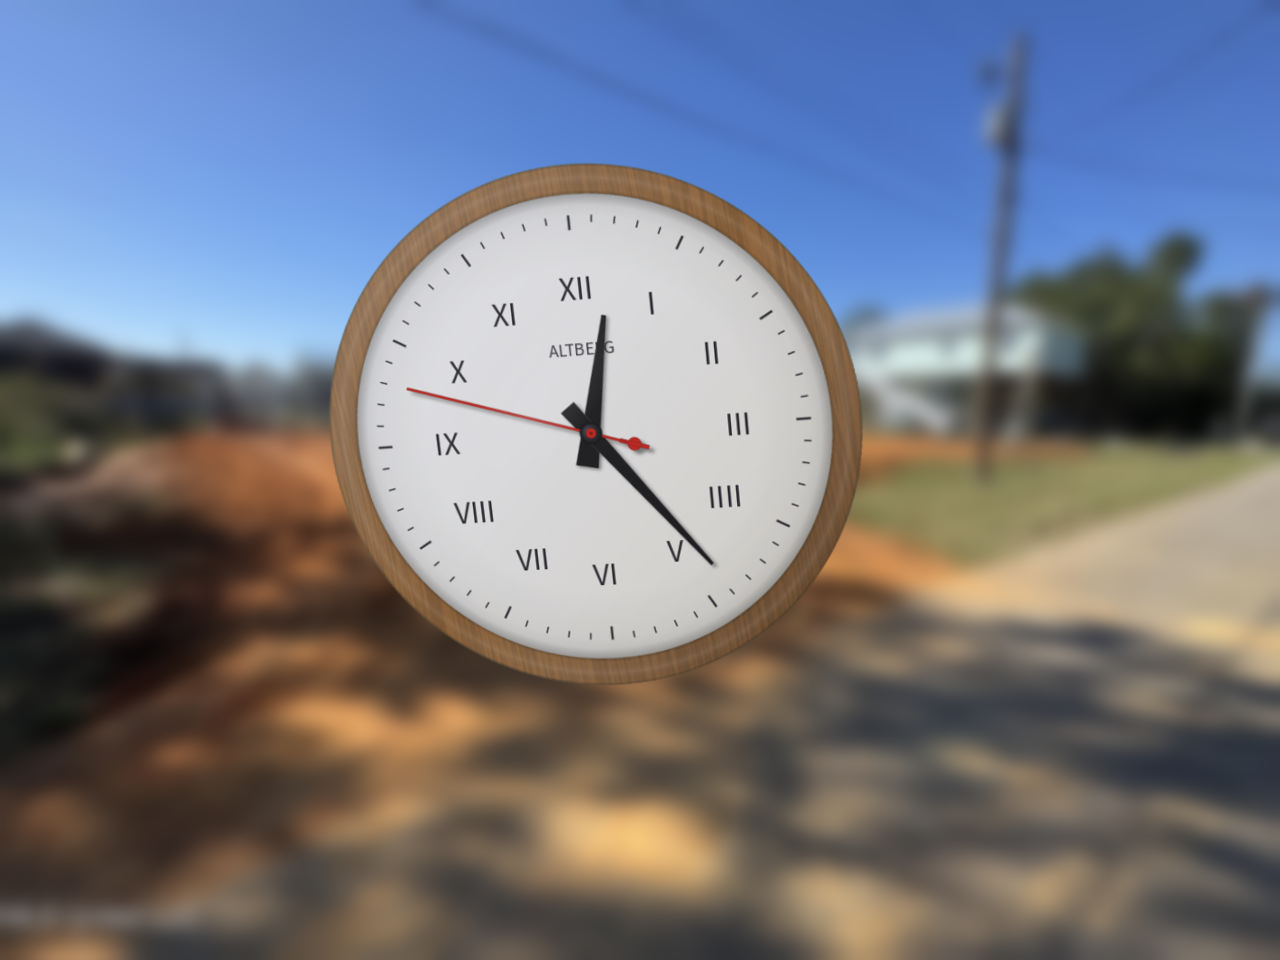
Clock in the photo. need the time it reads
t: 12:23:48
